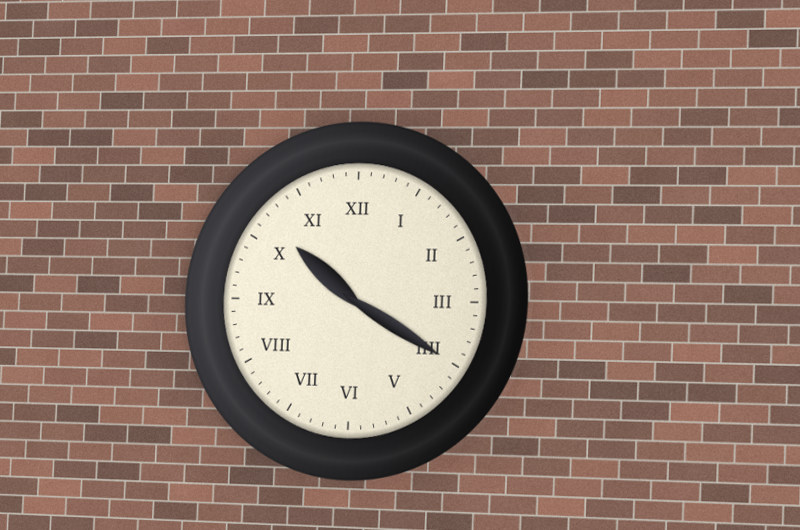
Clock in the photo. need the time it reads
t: 10:20
